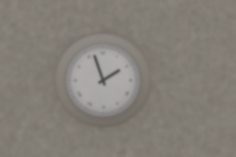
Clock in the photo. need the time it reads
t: 1:57
